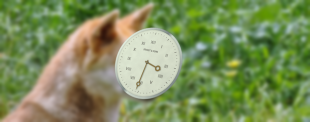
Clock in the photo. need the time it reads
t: 3:31
